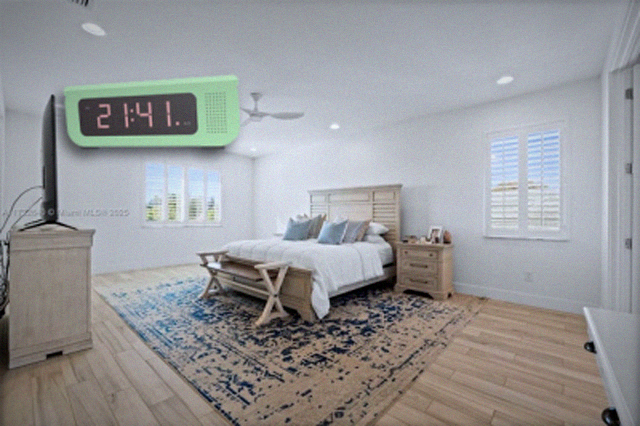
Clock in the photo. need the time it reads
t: 21:41
